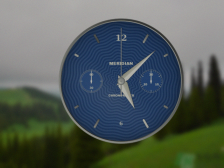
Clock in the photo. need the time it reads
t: 5:08
